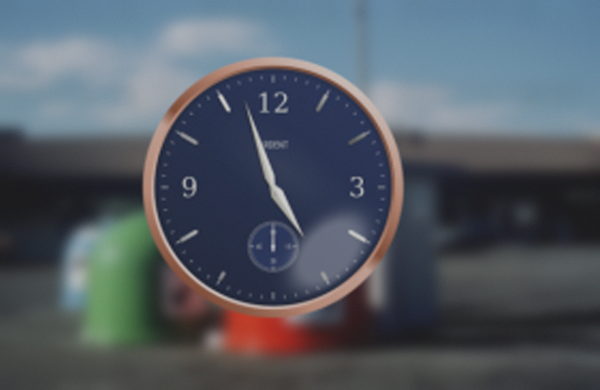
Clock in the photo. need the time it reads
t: 4:57
